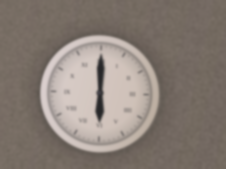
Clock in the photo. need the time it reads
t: 6:00
